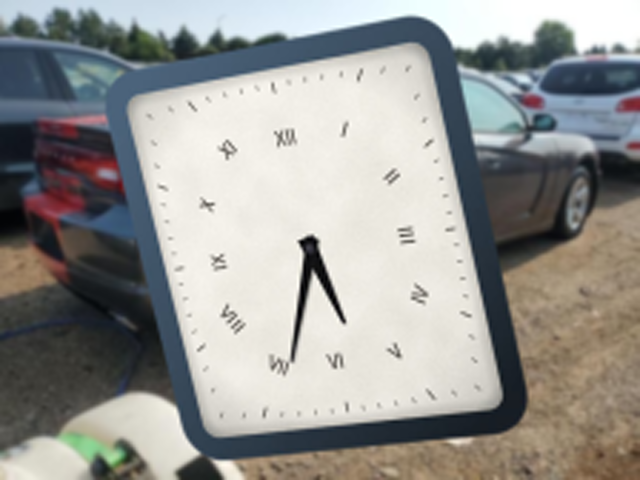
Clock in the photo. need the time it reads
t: 5:34
